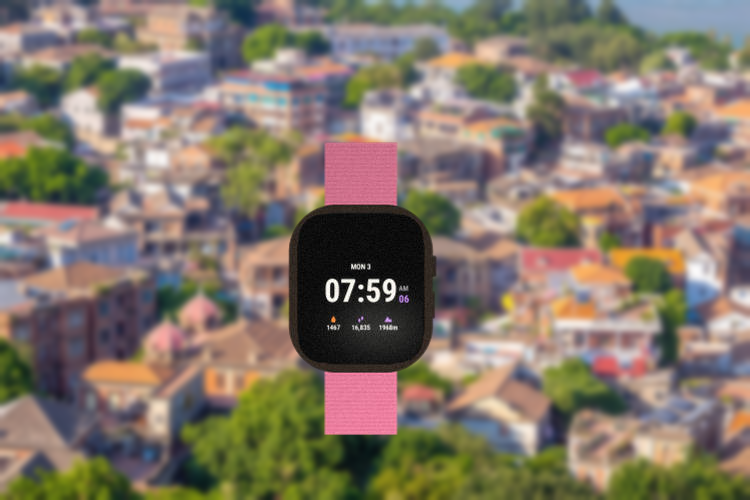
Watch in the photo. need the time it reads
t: 7:59:06
